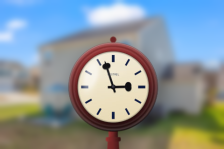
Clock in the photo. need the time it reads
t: 2:57
